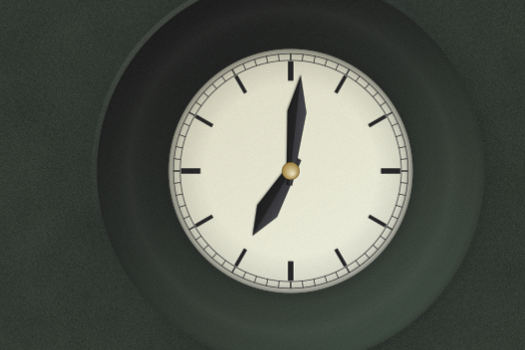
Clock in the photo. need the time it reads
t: 7:01
